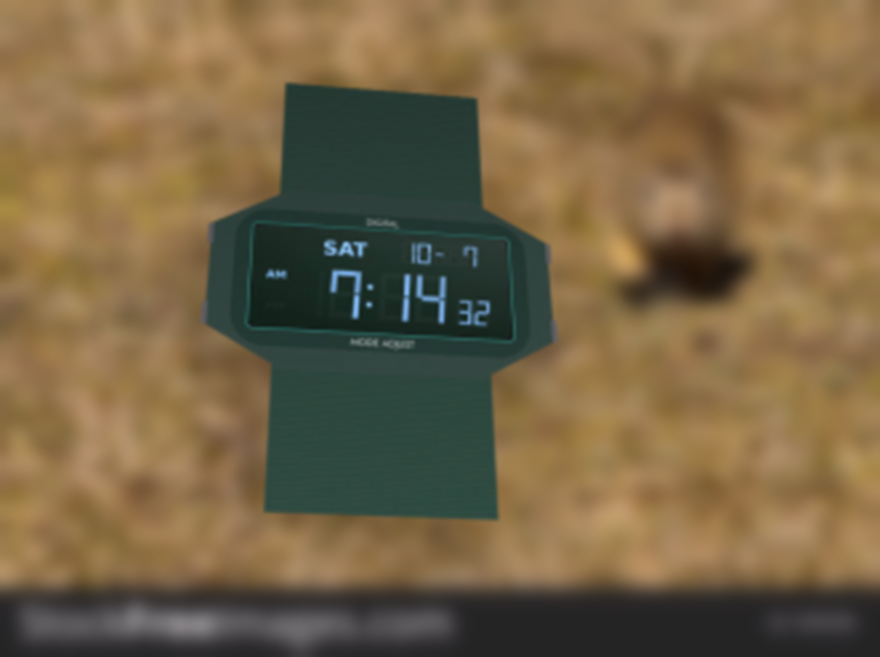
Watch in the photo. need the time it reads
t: 7:14:32
